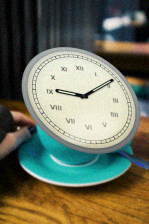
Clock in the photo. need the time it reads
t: 9:09
